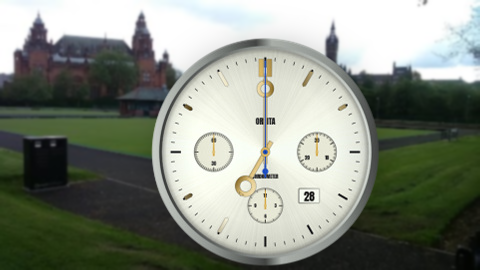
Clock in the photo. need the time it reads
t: 7:00
